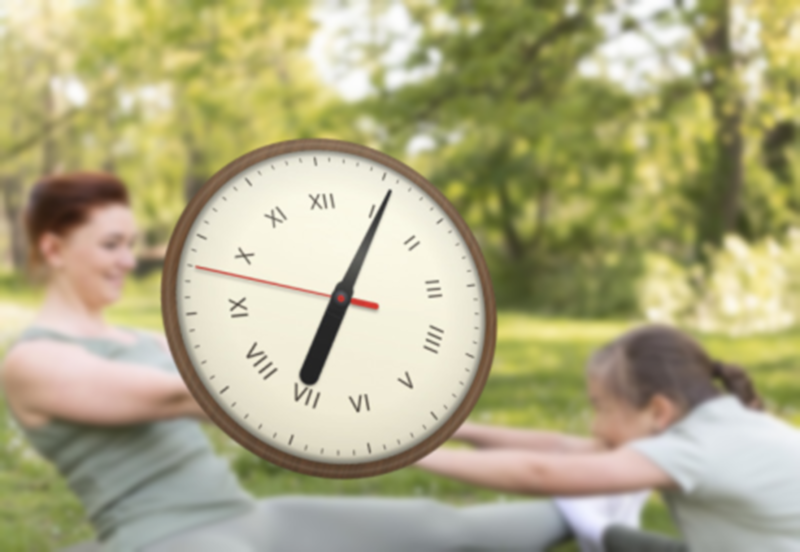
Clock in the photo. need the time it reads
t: 7:05:48
